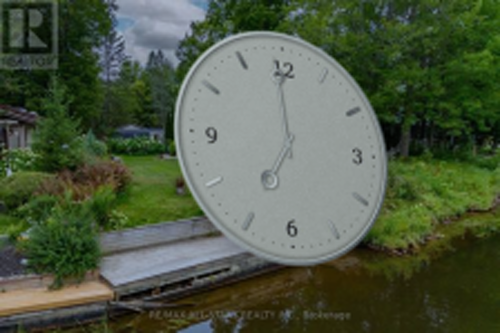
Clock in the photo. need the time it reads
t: 6:59
